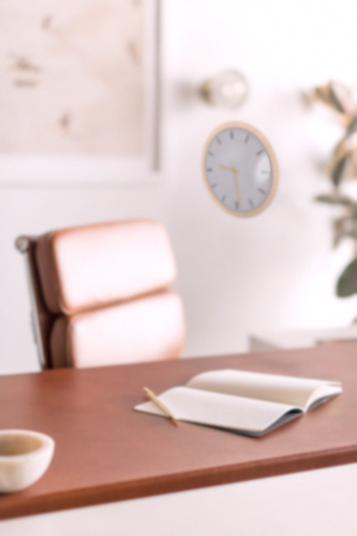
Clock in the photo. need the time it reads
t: 9:29
